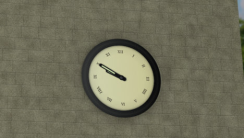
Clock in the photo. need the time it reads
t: 9:50
